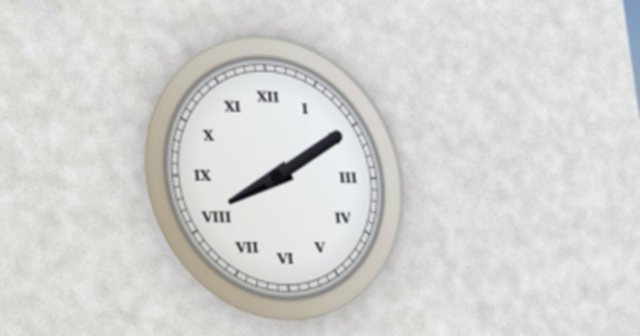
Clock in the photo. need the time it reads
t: 8:10
